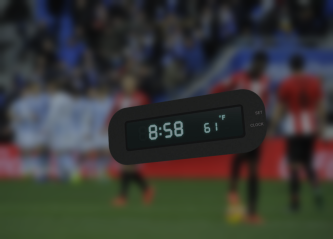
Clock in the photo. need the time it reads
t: 8:58
